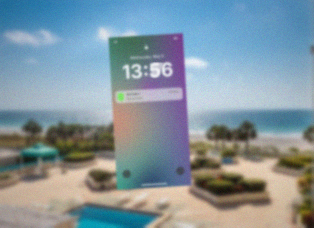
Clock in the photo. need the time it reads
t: 13:56
